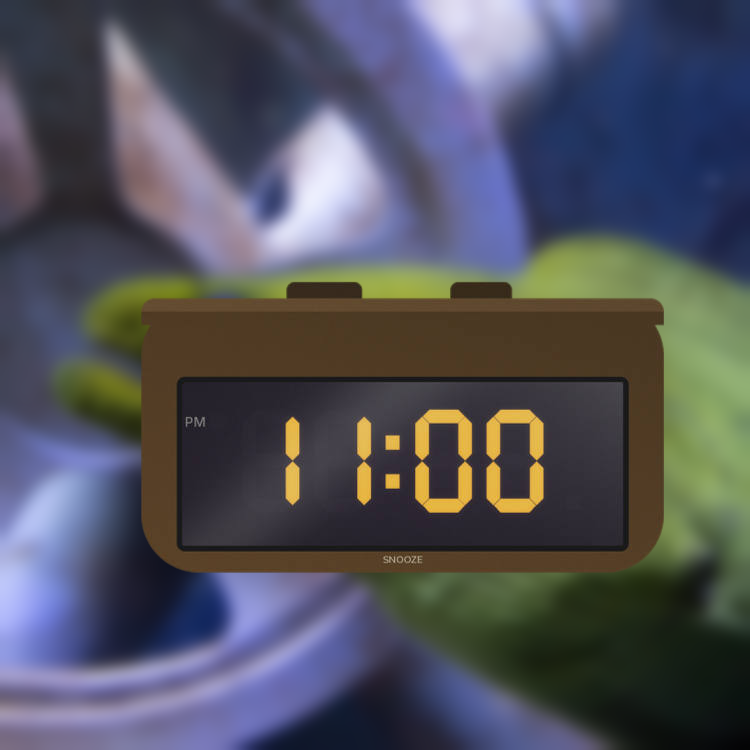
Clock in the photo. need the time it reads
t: 11:00
